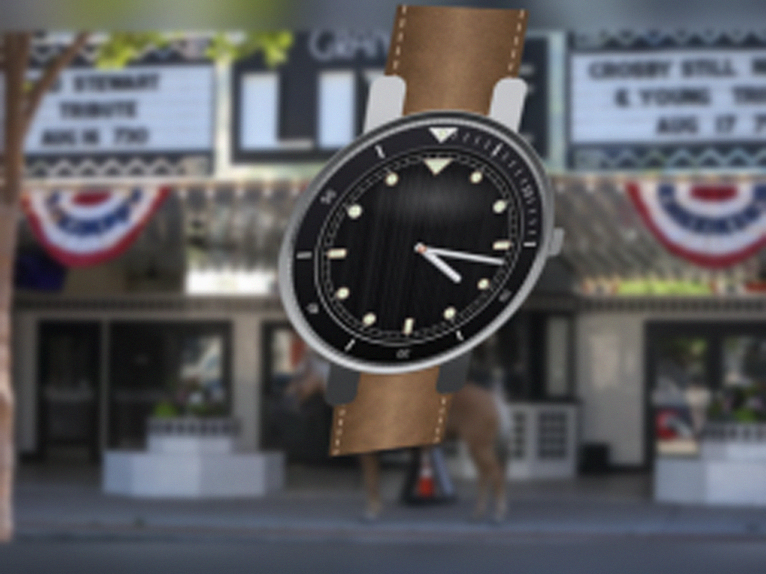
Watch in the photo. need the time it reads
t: 4:17
